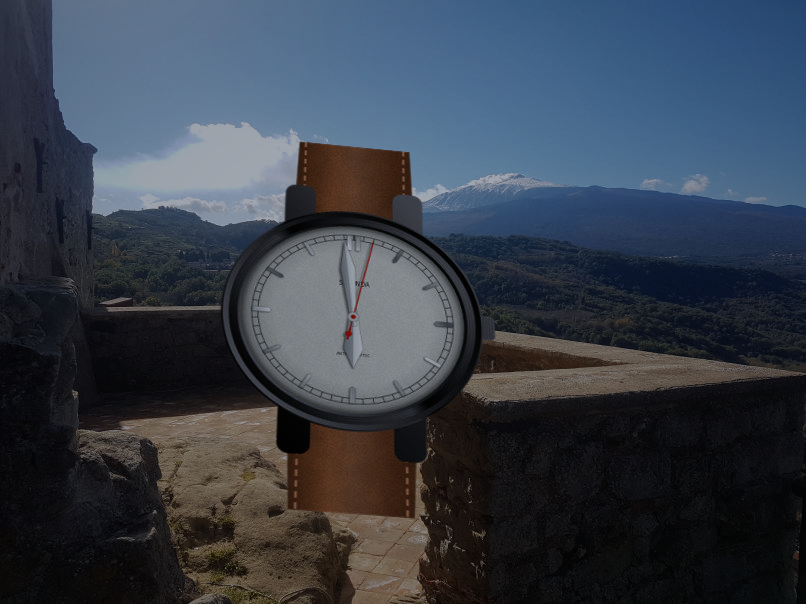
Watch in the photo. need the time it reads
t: 5:59:02
